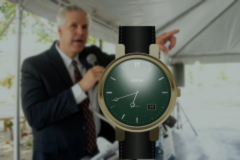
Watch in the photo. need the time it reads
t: 6:42
